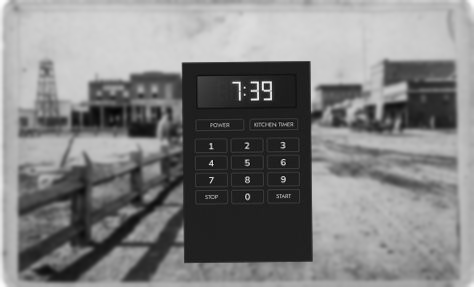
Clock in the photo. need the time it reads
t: 7:39
